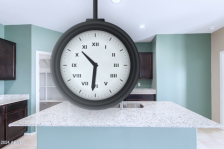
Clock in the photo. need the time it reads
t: 10:31
